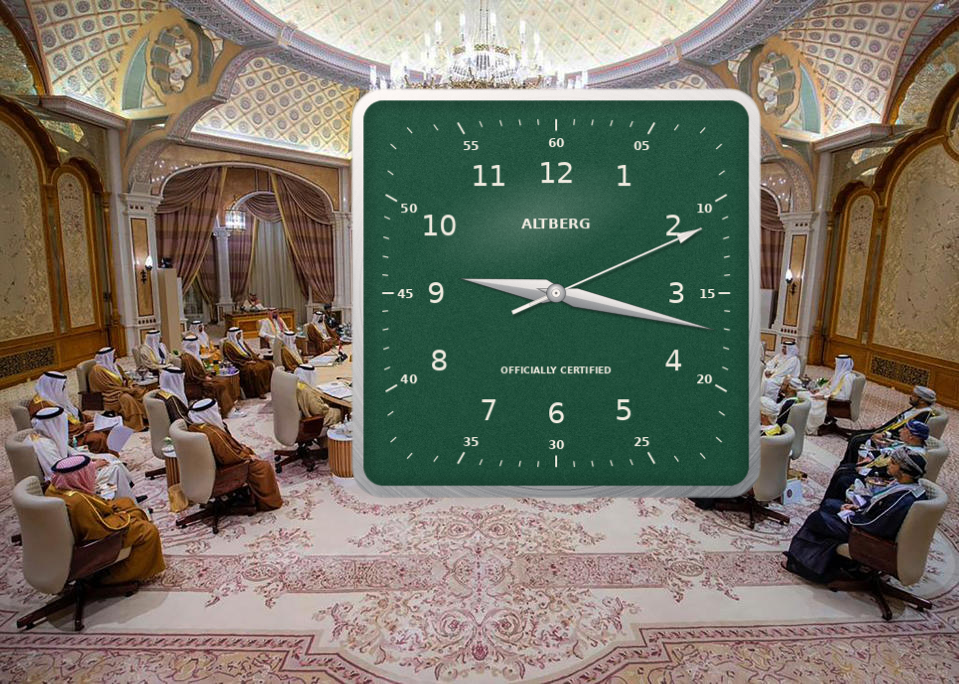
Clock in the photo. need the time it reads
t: 9:17:11
